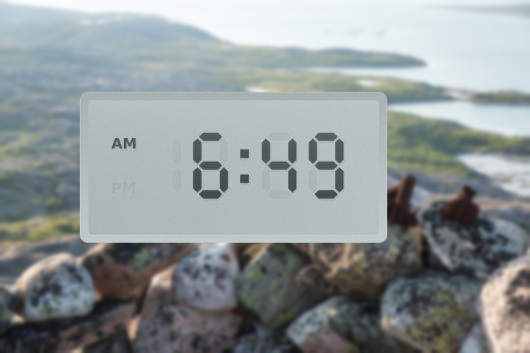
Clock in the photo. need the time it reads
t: 6:49
